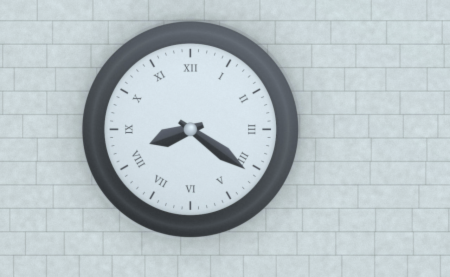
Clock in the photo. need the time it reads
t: 8:21
